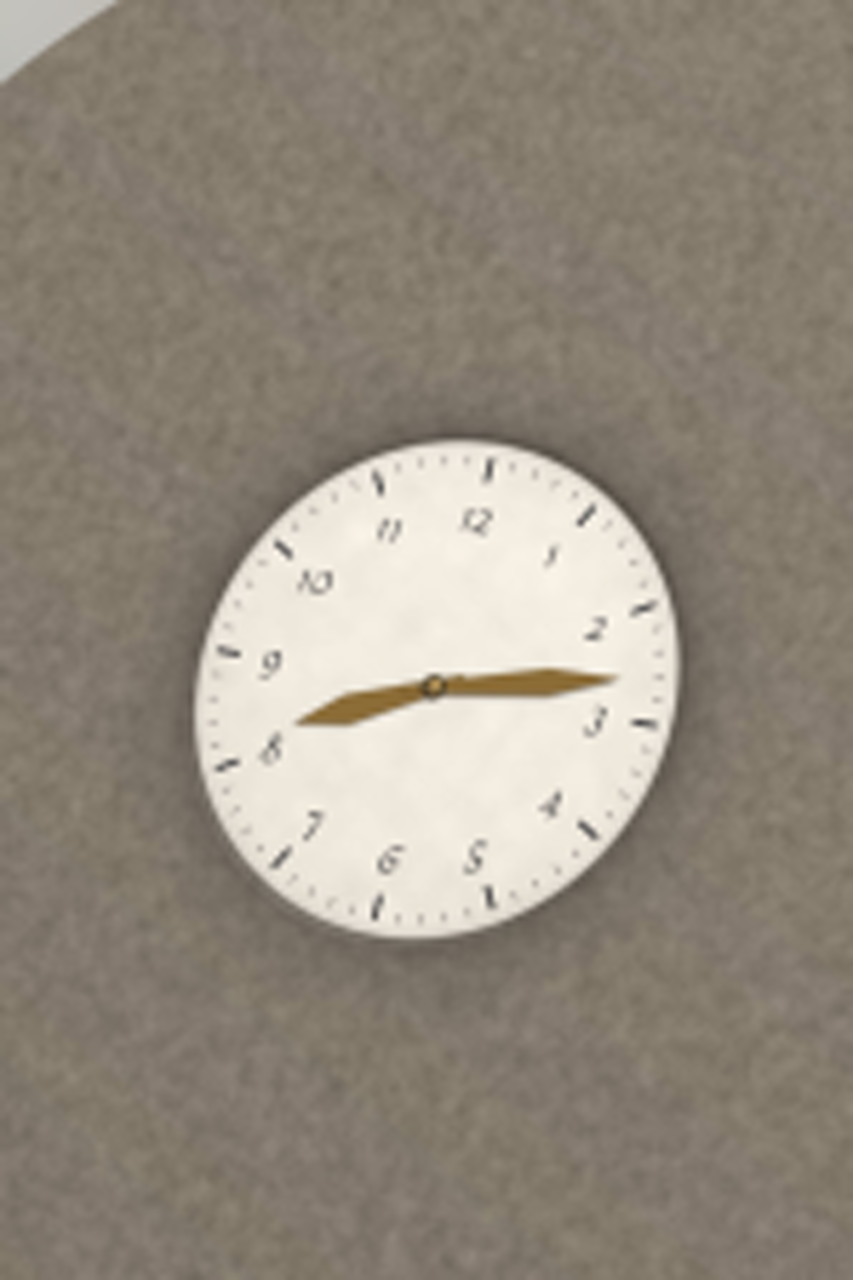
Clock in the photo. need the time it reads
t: 8:13
